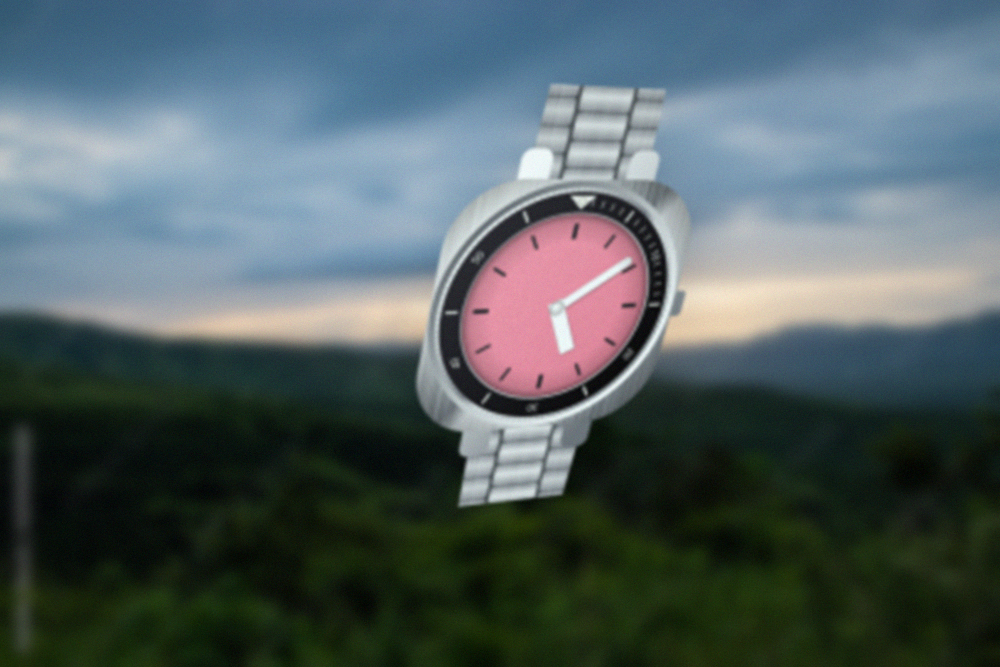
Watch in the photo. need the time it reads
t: 5:09
